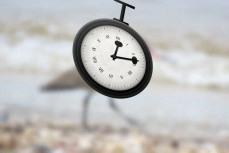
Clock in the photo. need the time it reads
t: 12:13
